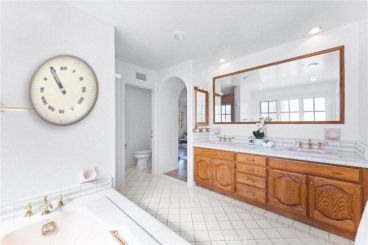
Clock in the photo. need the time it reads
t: 10:55
